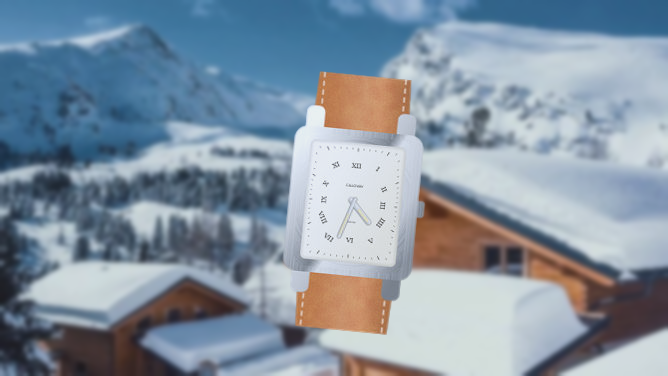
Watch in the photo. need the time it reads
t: 4:33
